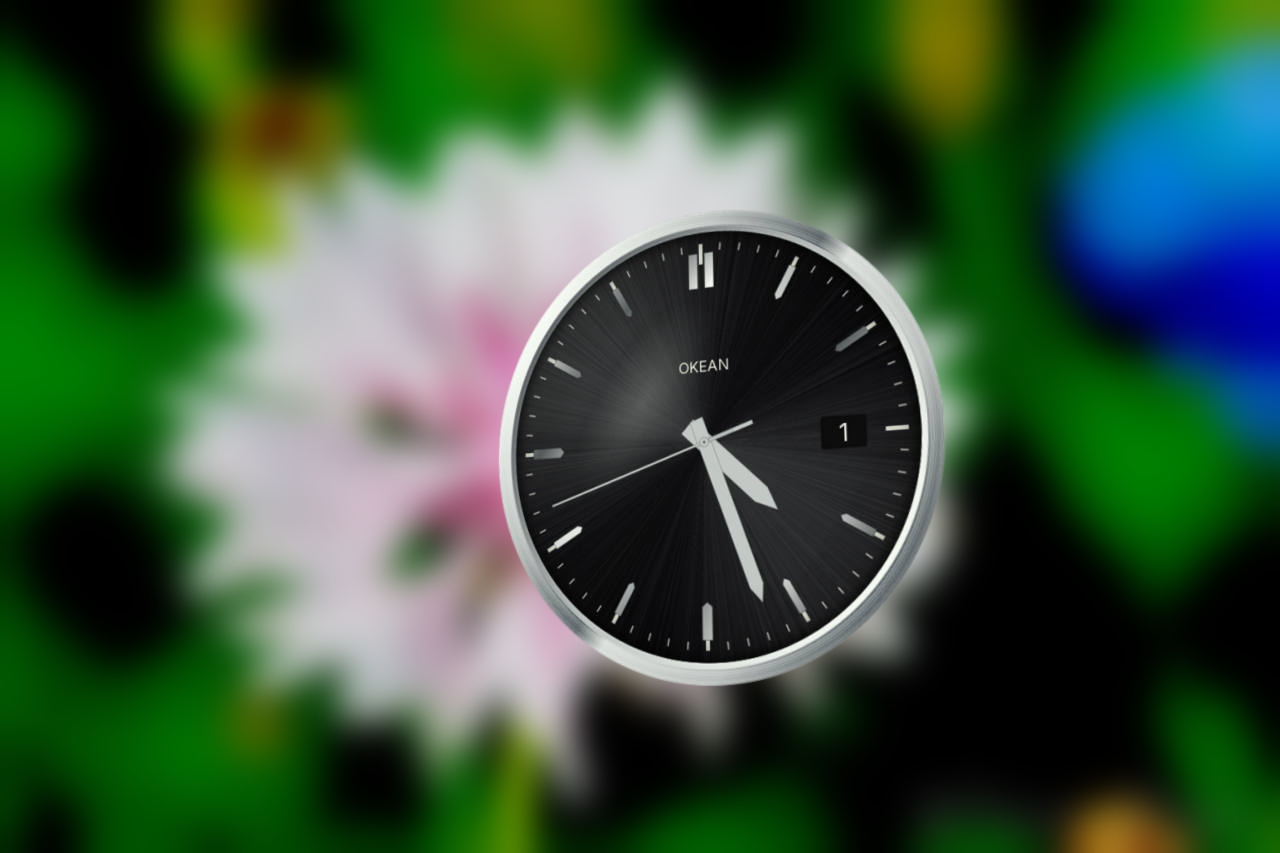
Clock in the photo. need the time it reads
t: 4:26:42
